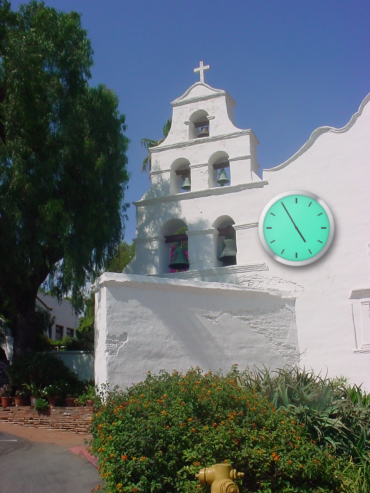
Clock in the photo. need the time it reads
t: 4:55
